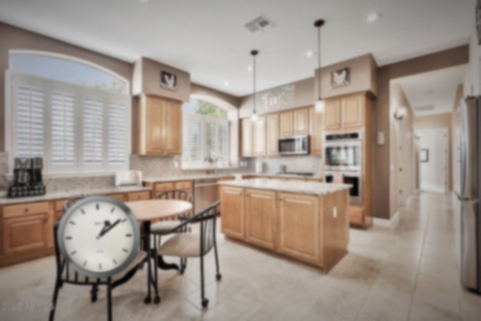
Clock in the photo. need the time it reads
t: 1:09
